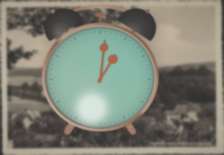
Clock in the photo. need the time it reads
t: 1:01
